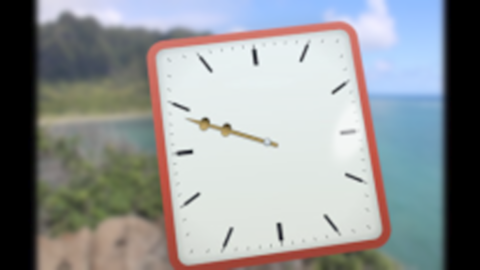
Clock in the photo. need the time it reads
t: 9:49
